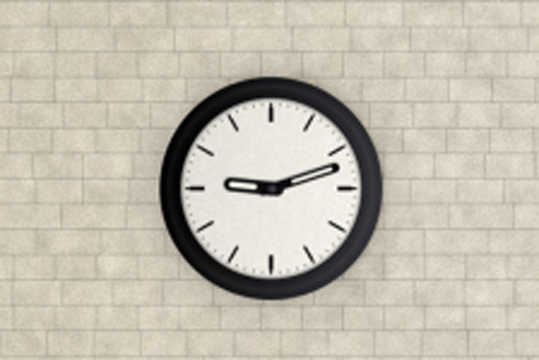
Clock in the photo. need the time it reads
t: 9:12
